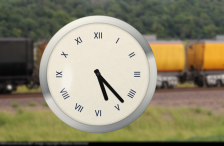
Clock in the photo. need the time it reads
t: 5:23
